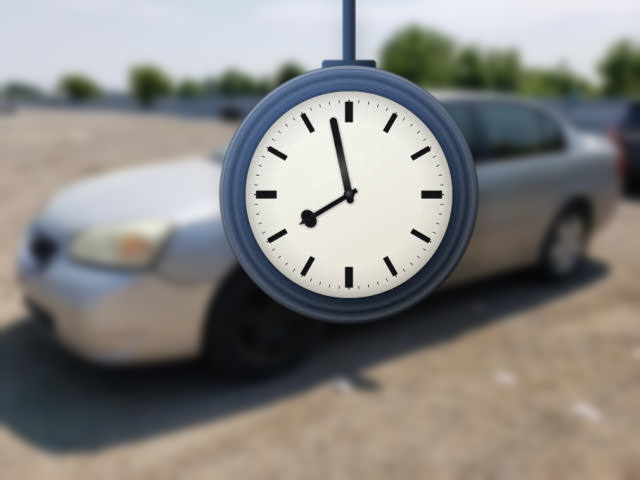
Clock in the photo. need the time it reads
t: 7:58
